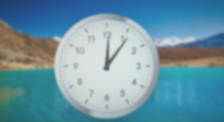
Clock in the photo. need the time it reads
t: 12:06
